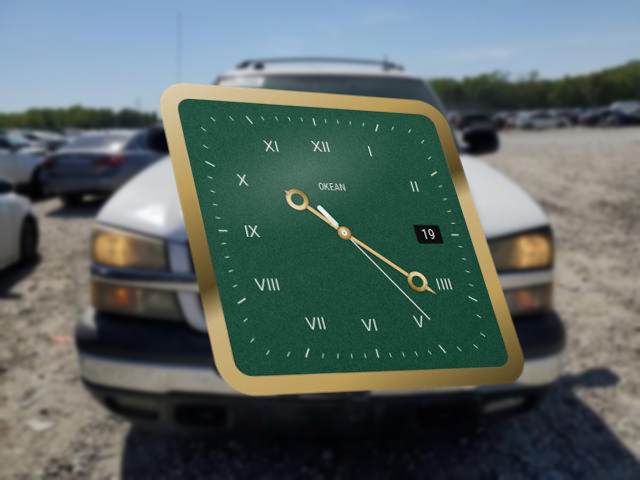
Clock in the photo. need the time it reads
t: 10:21:24
